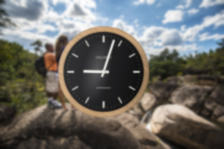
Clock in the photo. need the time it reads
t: 9:03
